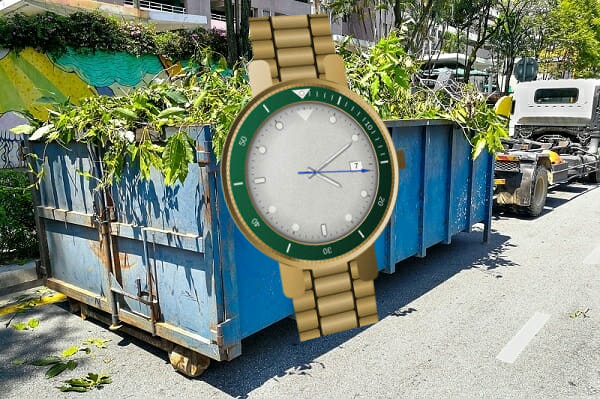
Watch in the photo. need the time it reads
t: 4:10:16
